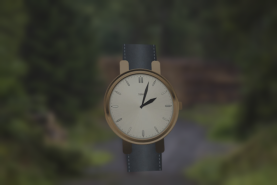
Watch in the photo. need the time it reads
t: 2:03
